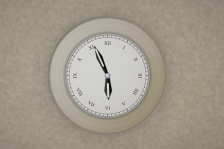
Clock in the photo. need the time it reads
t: 5:56
